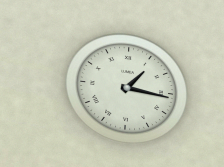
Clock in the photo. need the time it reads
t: 1:16
